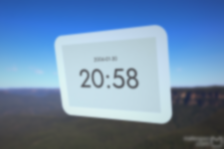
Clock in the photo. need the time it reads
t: 20:58
